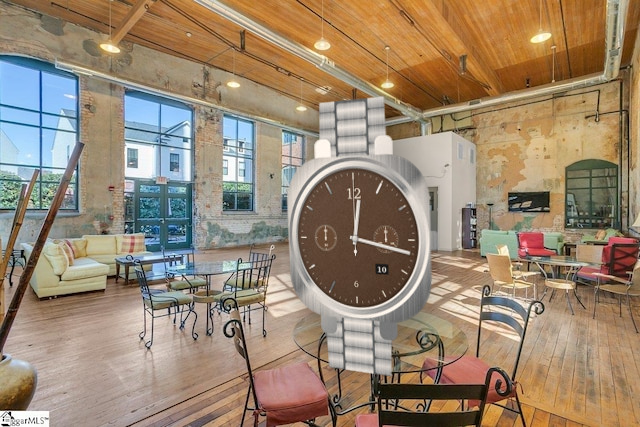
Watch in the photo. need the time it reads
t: 12:17
